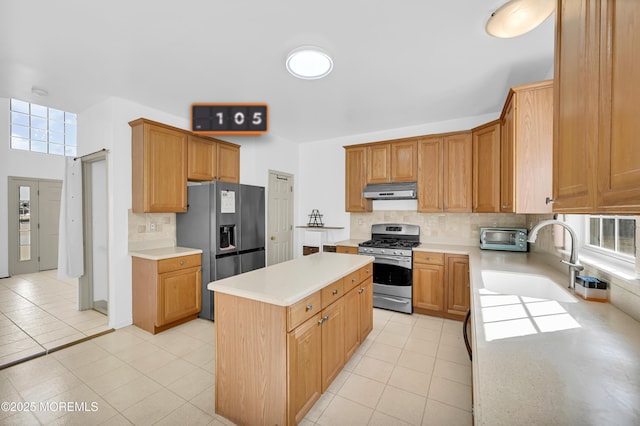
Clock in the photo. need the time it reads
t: 1:05
